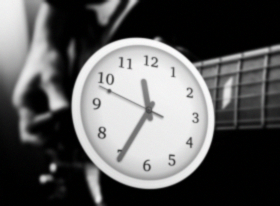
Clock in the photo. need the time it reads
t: 11:34:48
